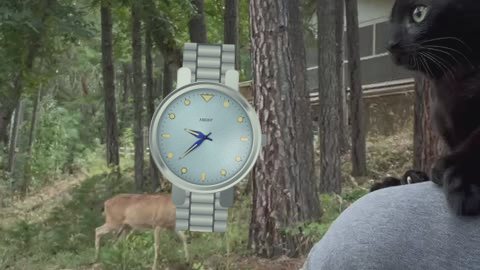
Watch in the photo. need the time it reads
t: 9:38
